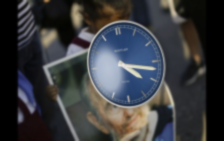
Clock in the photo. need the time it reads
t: 4:17
